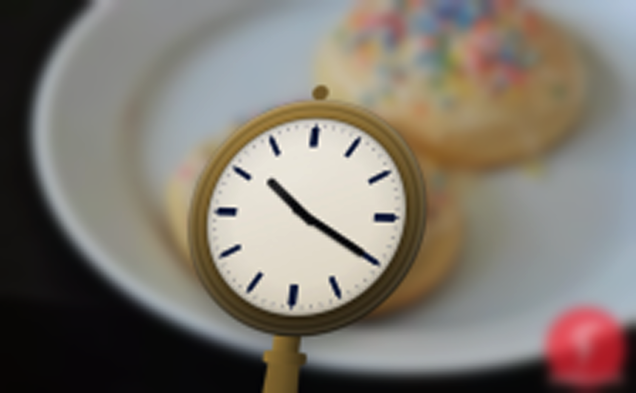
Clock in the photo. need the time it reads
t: 10:20
